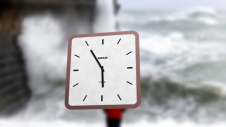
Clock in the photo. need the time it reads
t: 5:55
